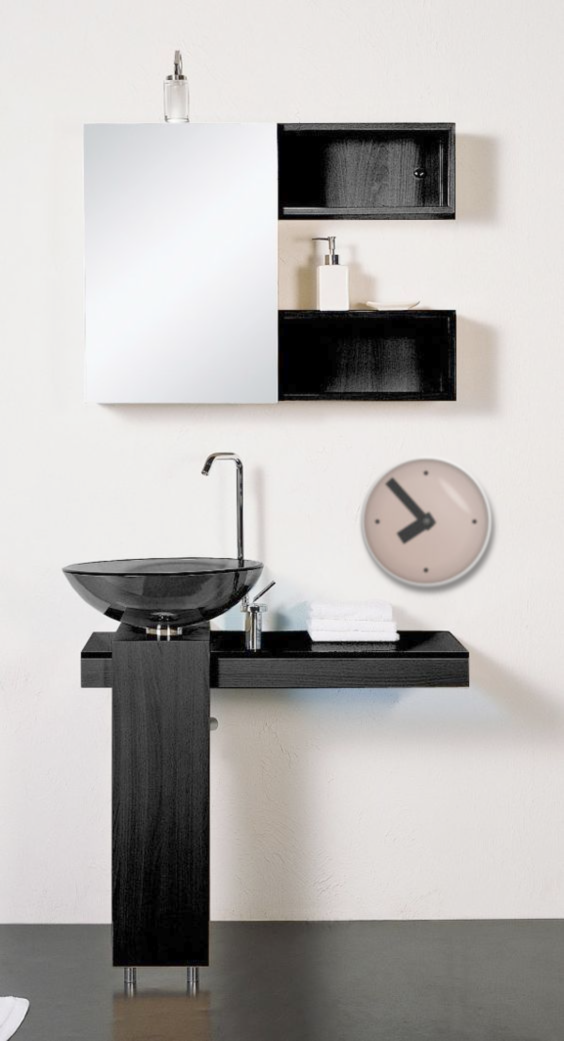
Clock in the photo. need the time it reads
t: 7:53
